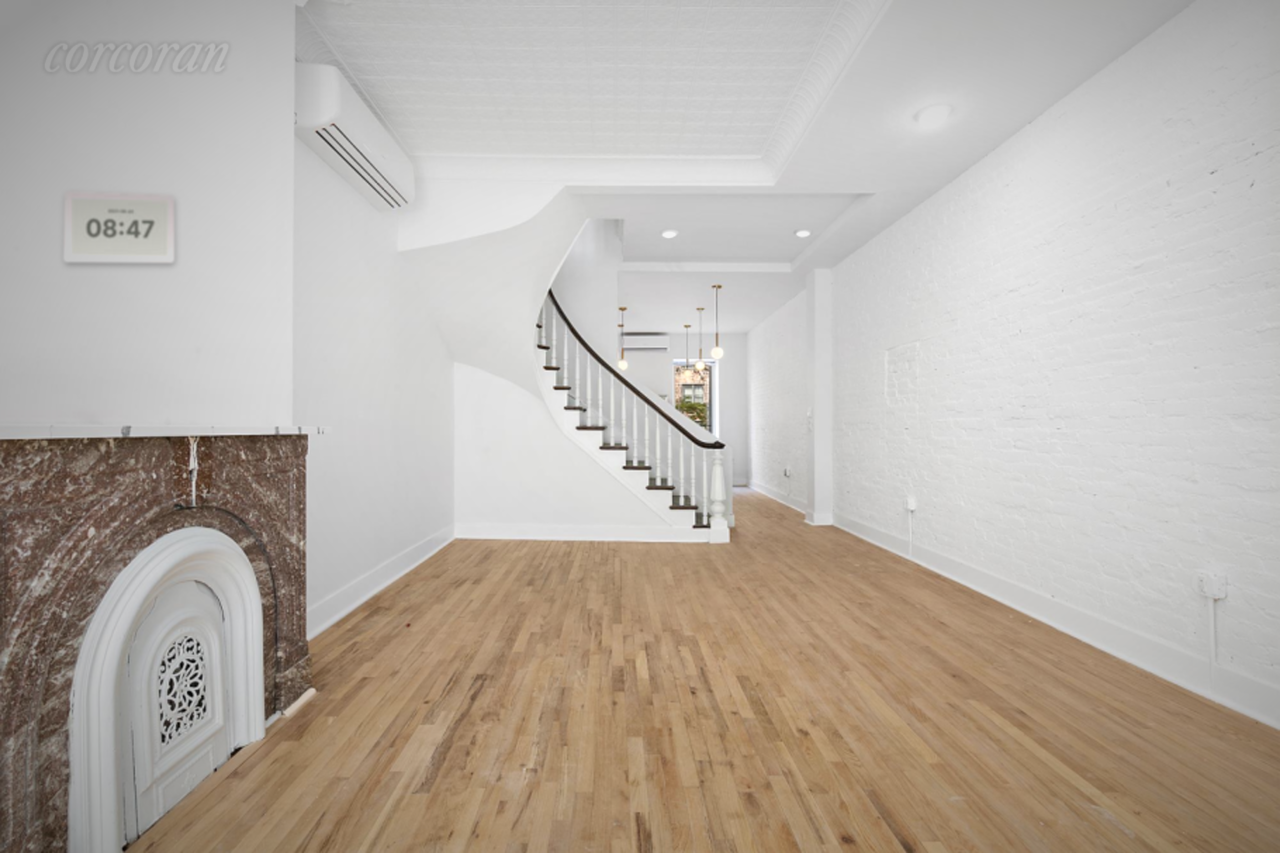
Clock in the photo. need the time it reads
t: 8:47
